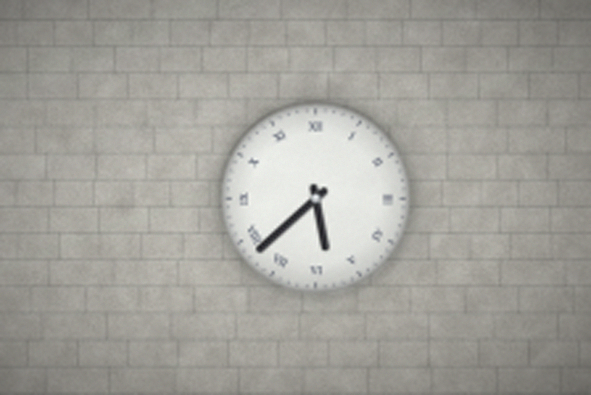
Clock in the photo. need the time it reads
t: 5:38
